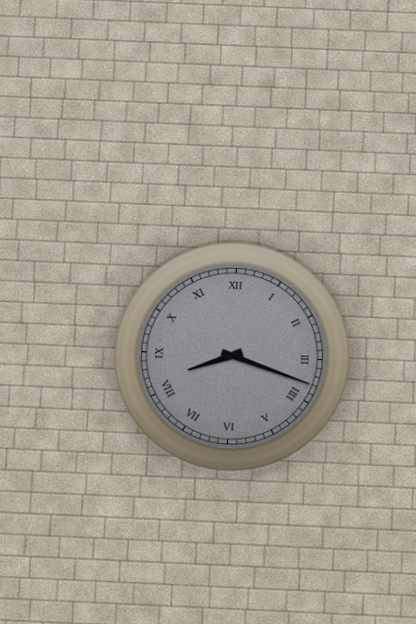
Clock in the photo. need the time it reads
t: 8:18
